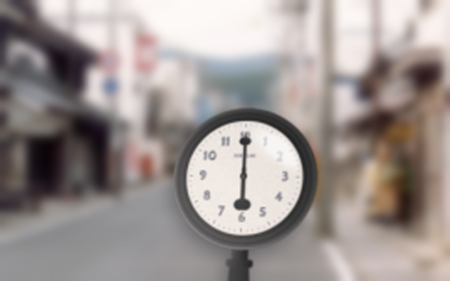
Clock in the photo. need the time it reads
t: 6:00
